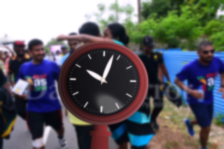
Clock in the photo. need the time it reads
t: 10:03
